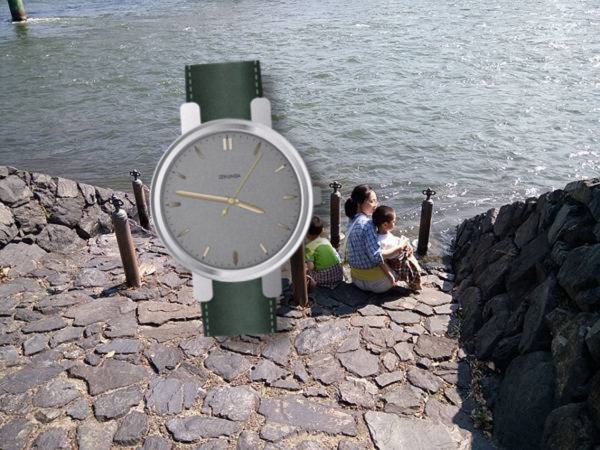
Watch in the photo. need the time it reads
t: 3:47:06
